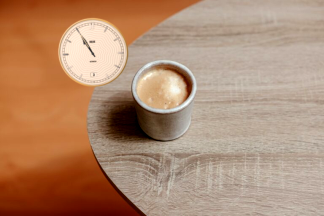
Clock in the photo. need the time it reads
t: 10:55
